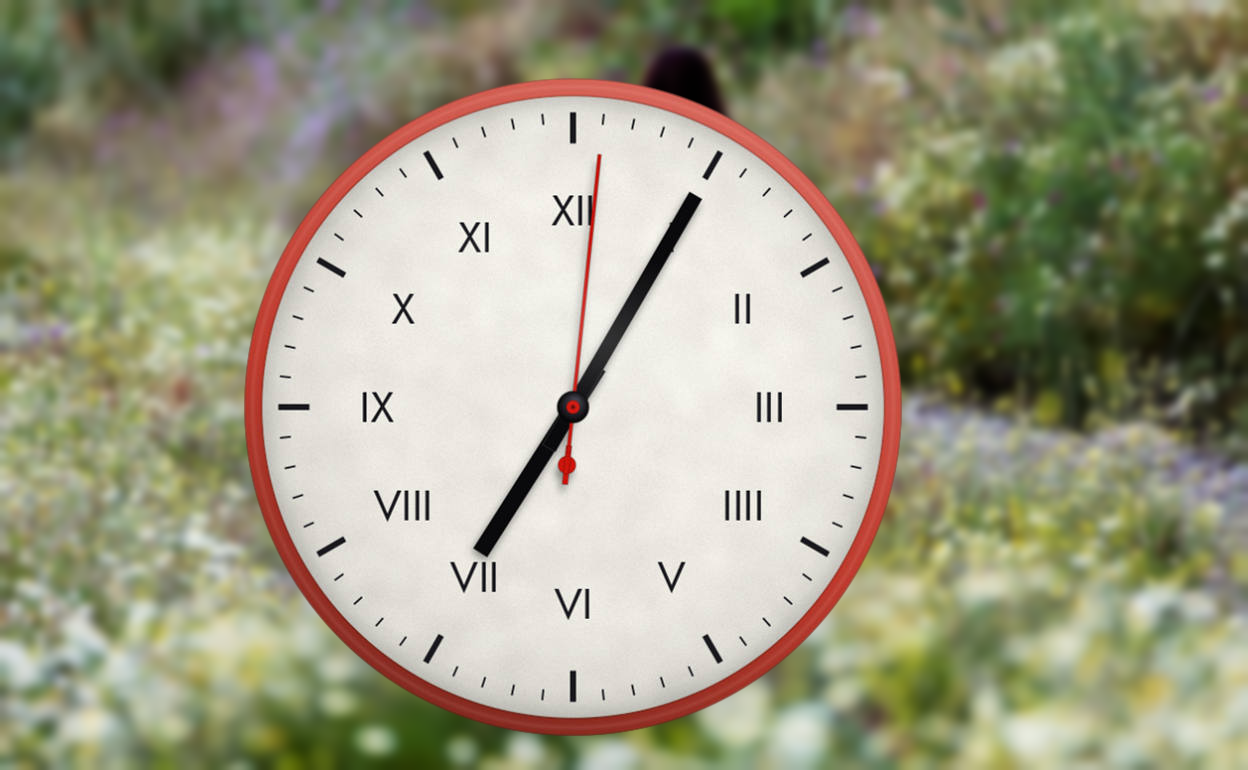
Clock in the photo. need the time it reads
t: 7:05:01
